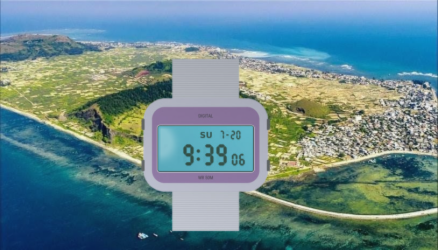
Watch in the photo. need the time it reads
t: 9:39:06
